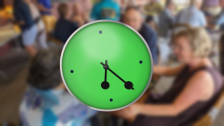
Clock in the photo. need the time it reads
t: 6:23
